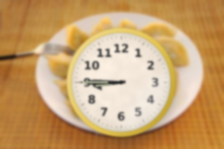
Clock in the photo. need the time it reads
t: 8:45
